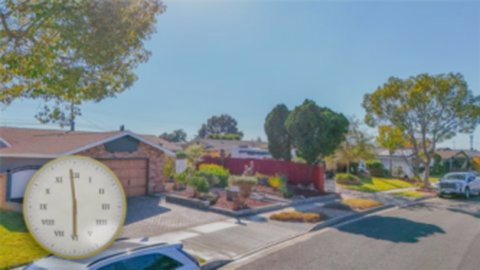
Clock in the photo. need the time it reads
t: 5:59
